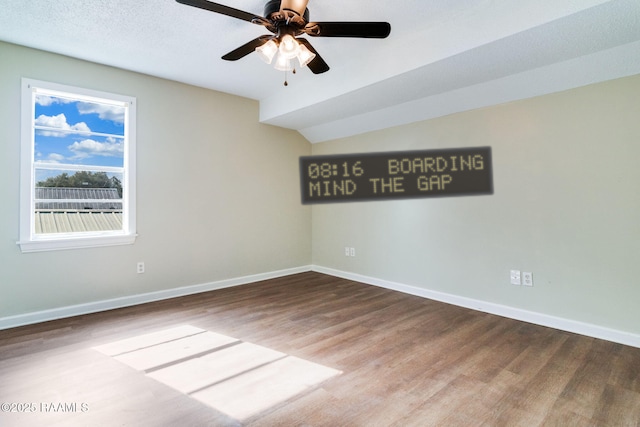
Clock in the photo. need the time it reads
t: 8:16
